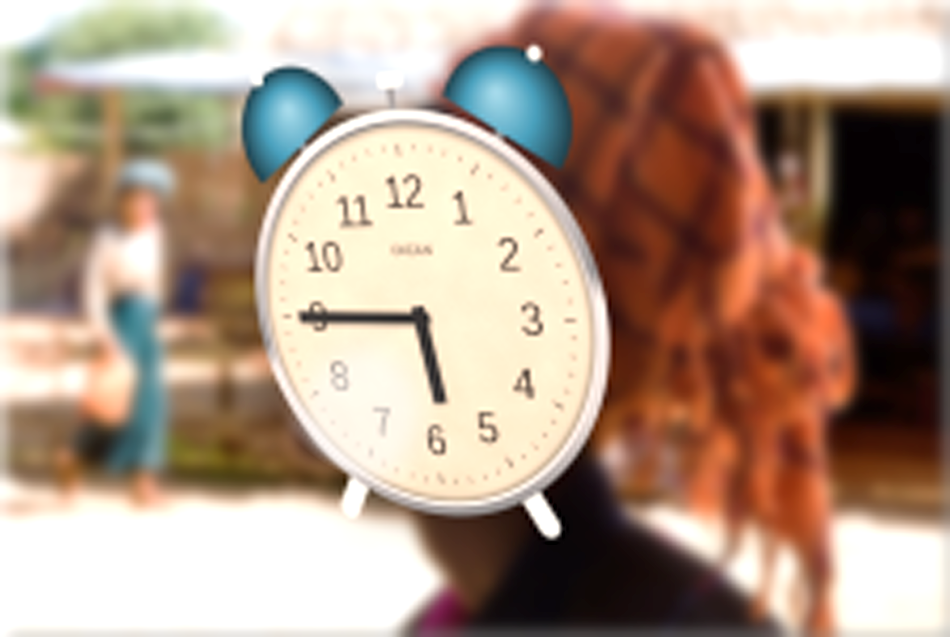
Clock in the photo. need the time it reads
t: 5:45
